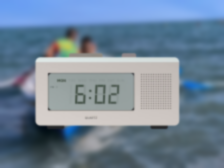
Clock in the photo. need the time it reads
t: 6:02
